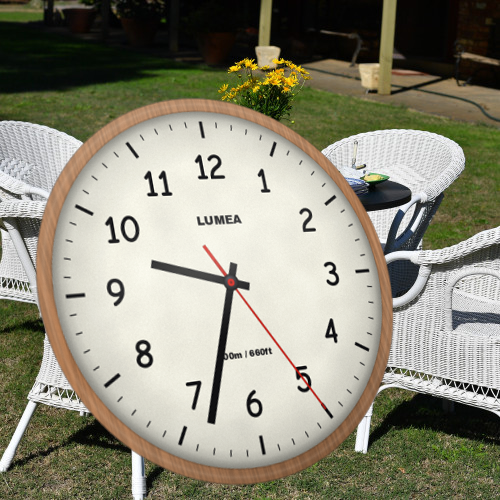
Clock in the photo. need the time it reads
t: 9:33:25
